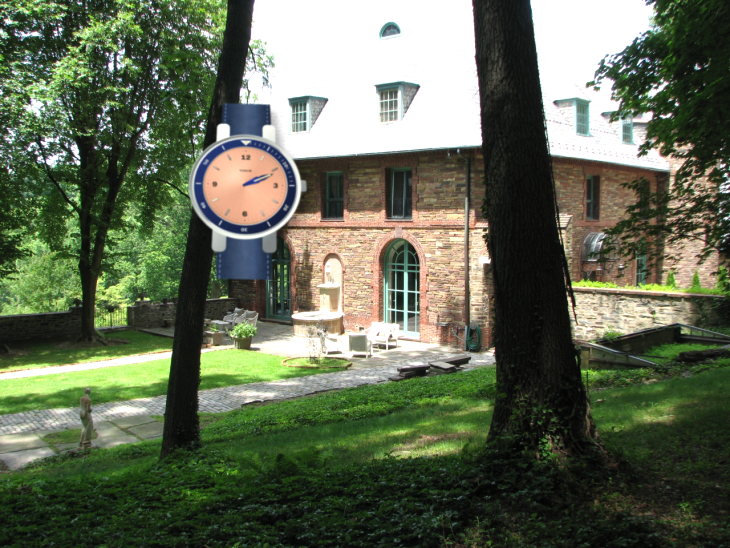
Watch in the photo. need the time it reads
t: 2:11
